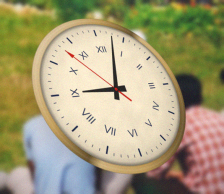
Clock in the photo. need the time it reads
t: 9:02:53
